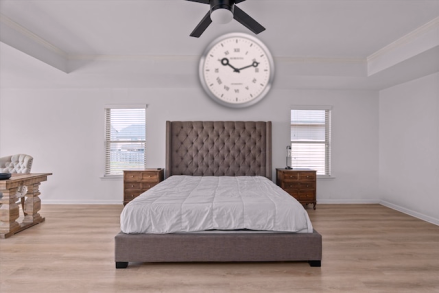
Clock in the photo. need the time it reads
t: 10:12
